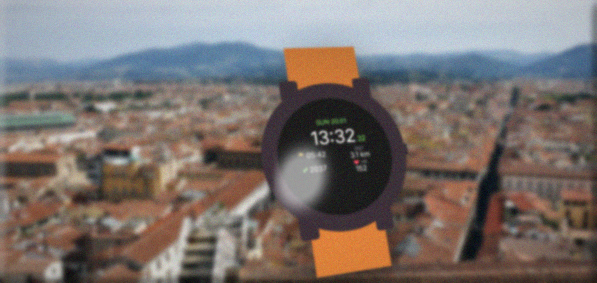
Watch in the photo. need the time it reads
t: 13:32
